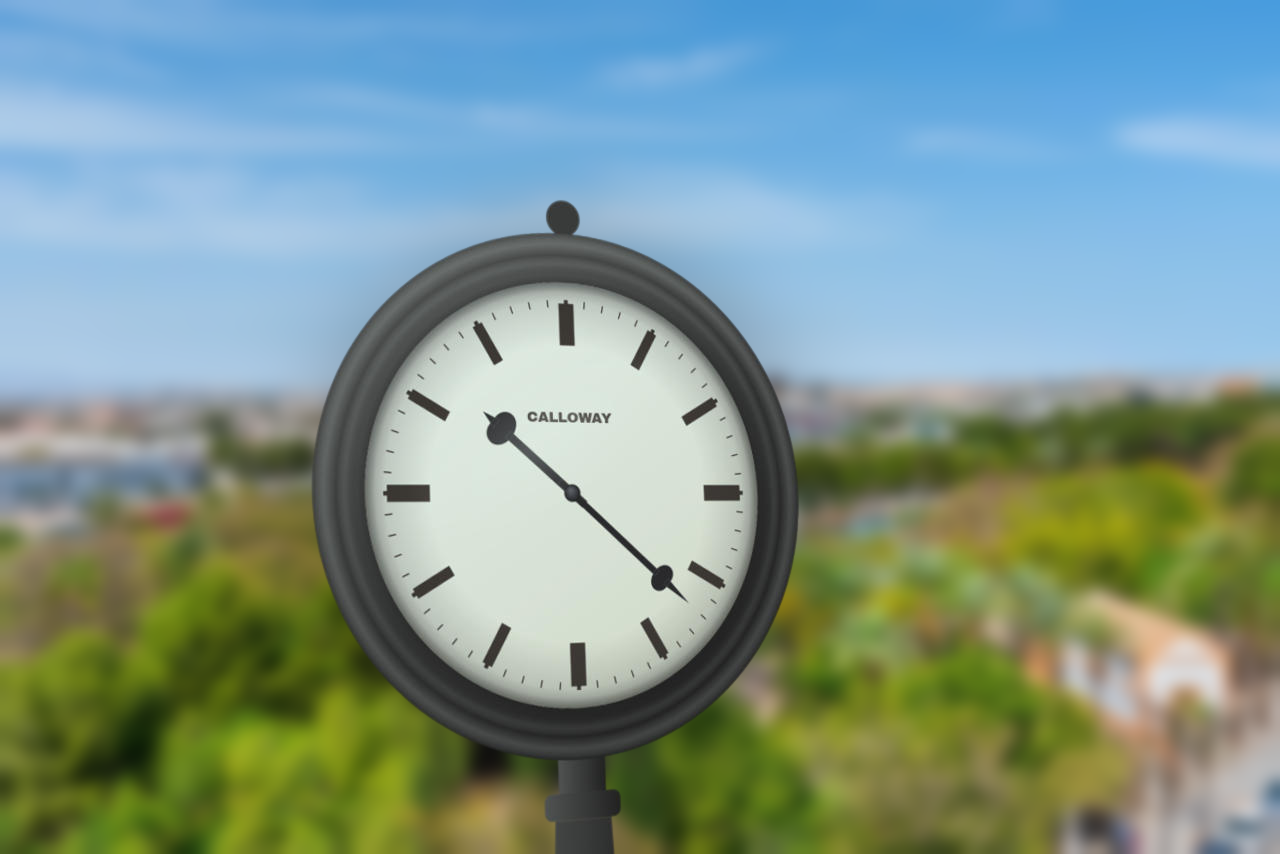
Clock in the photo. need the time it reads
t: 10:22
